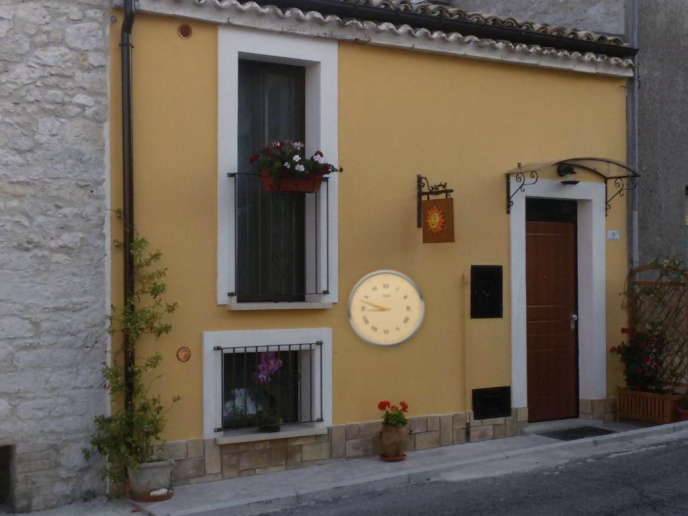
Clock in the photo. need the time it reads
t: 8:48
